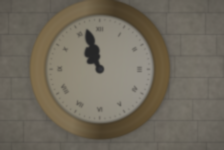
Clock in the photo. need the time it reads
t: 10:57
